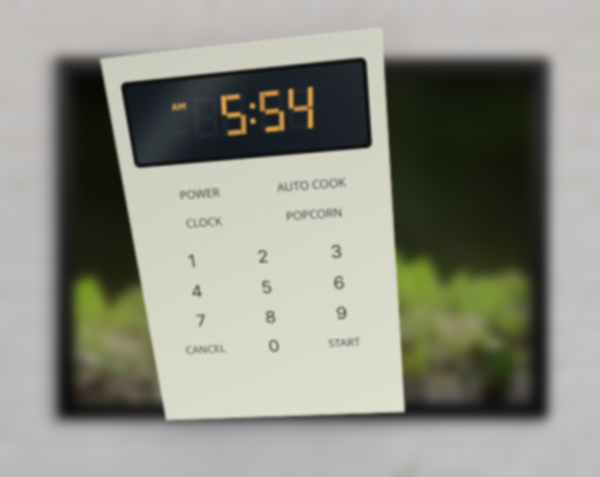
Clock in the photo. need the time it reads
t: 5:54
